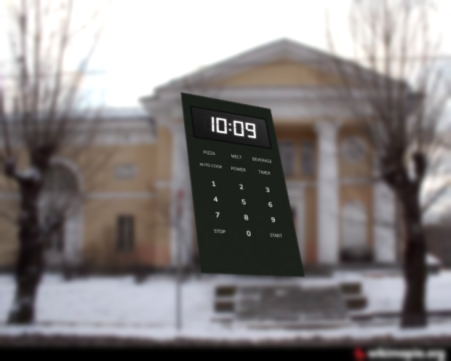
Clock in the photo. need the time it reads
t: 10:09
